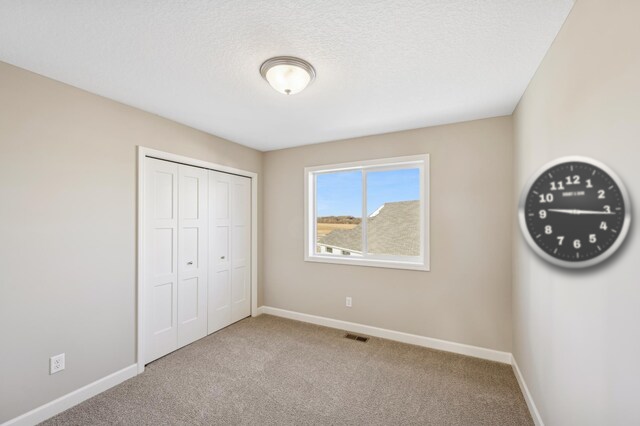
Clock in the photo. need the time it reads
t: 9:16
